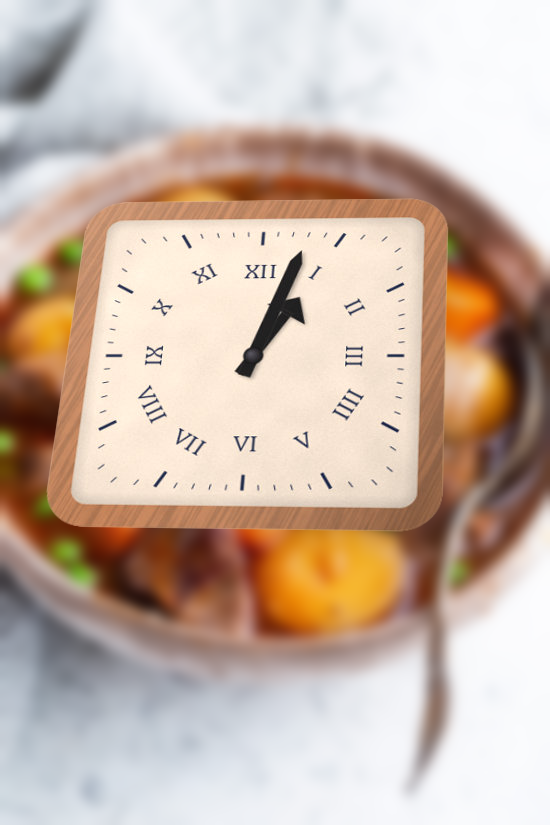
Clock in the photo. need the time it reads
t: 1:03
